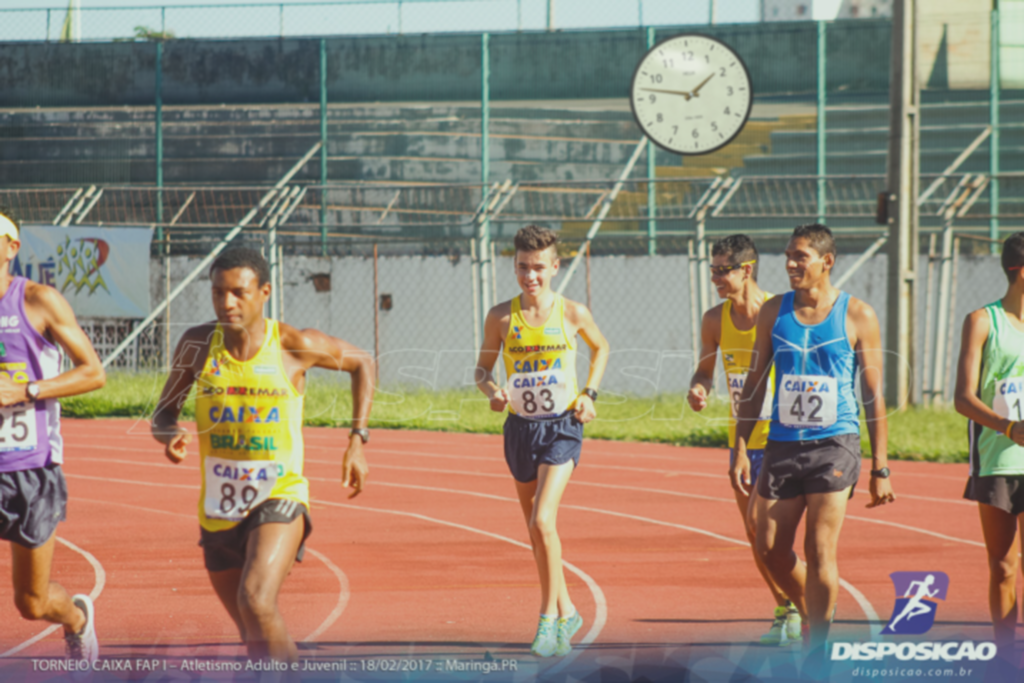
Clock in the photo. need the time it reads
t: 1:47
